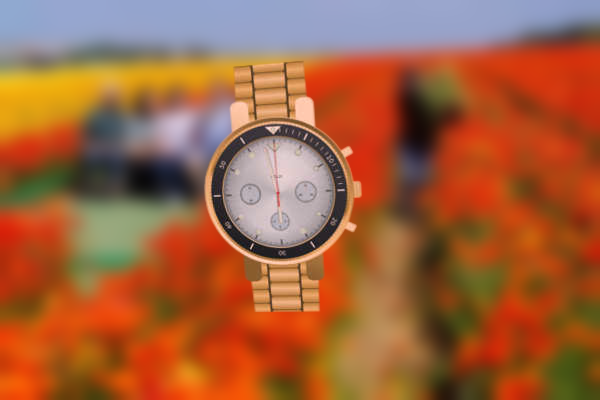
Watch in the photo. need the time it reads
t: 5:58
